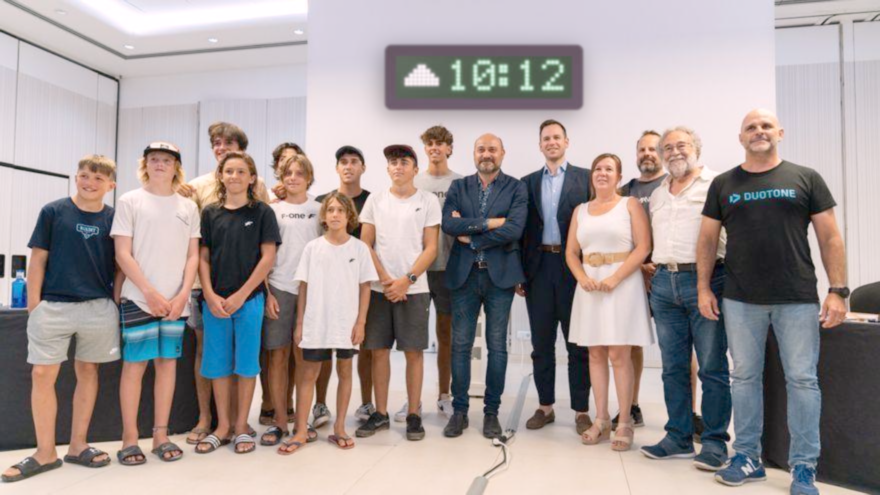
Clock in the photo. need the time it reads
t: 10:12
